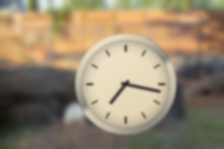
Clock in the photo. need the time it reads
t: 7:17
